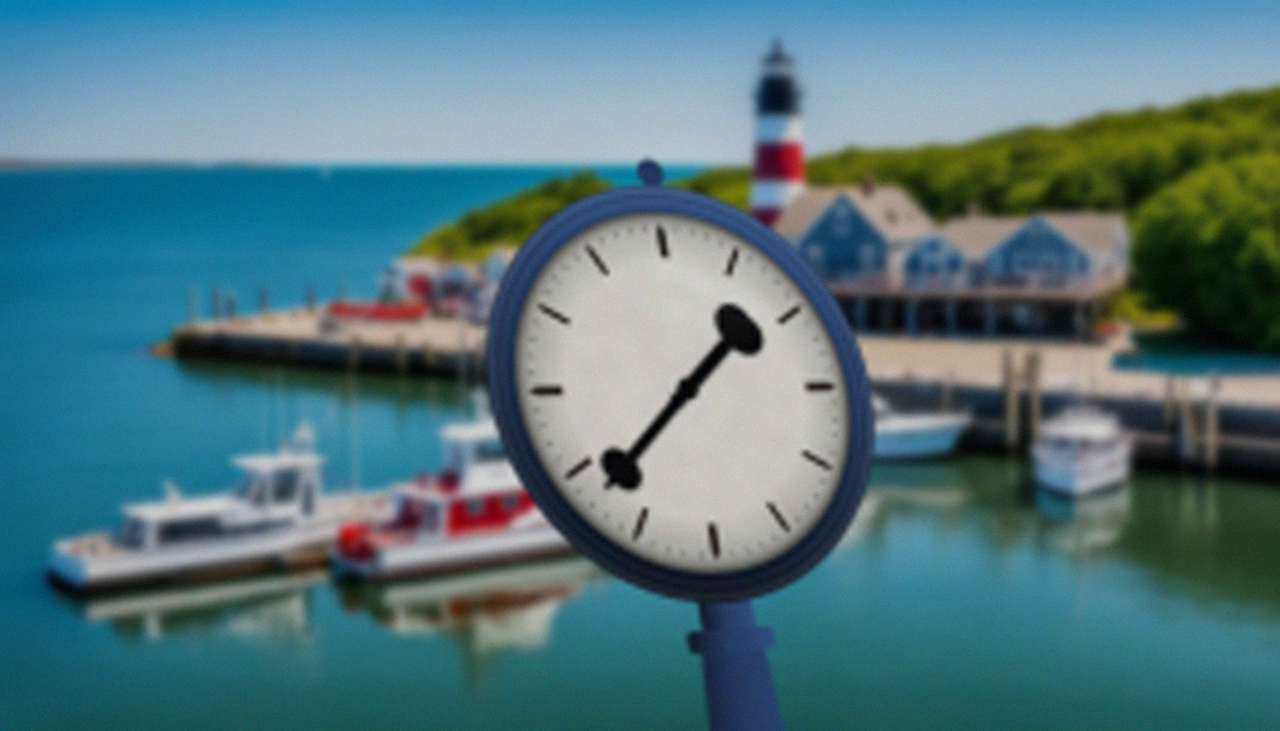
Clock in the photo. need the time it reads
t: 1:38
